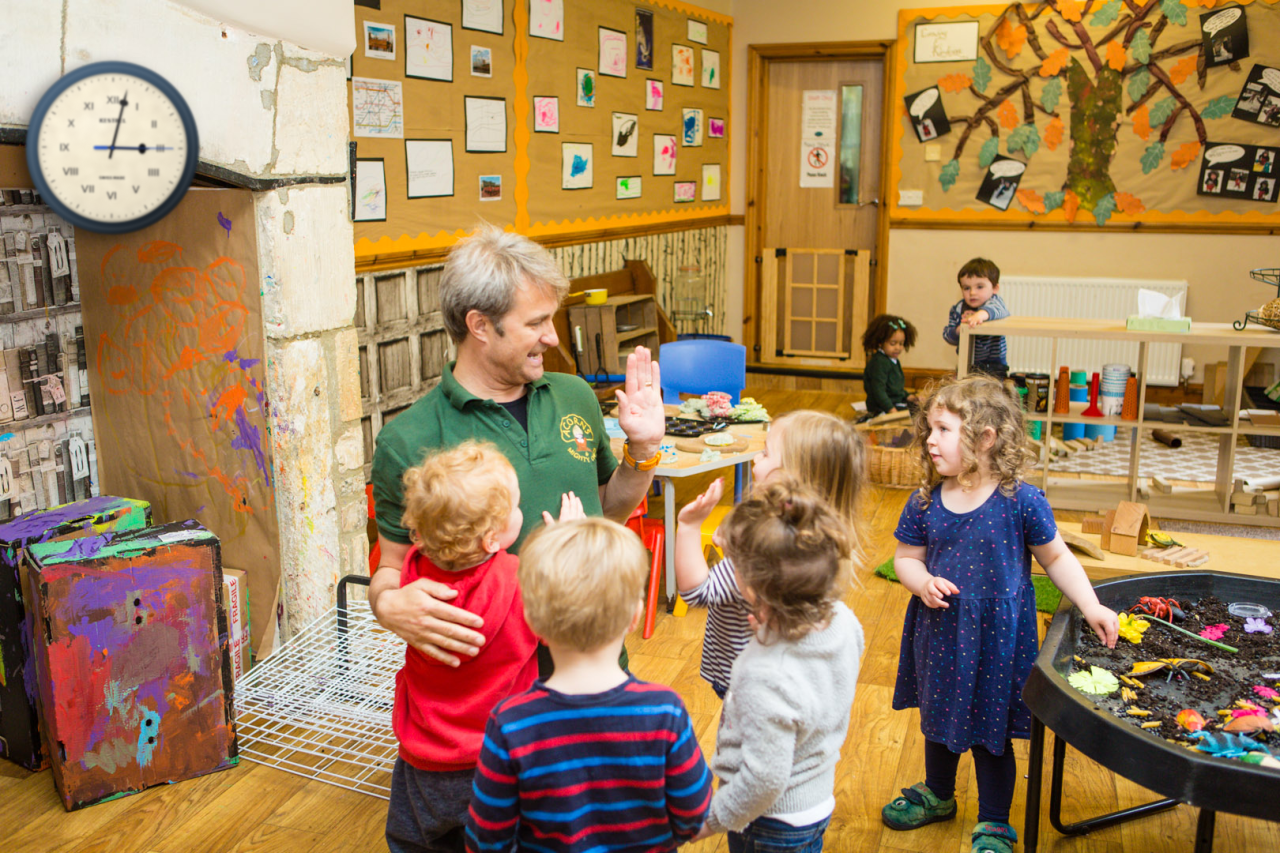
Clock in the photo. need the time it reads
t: 3:02:15
